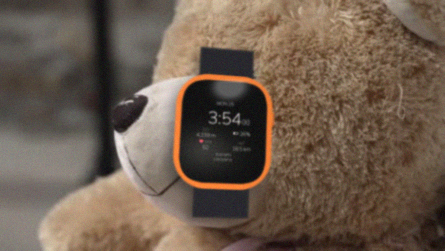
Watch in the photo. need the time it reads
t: 3:54
